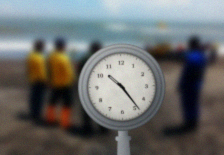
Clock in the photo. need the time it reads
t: 10:24
